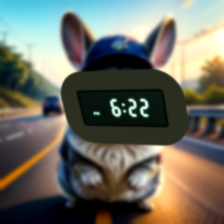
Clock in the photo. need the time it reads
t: 6:22
